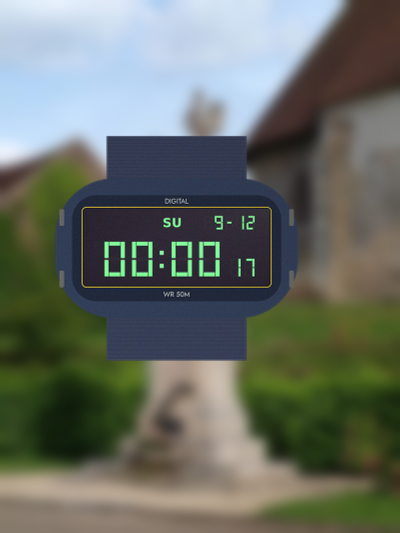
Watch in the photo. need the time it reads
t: 0:00:17
